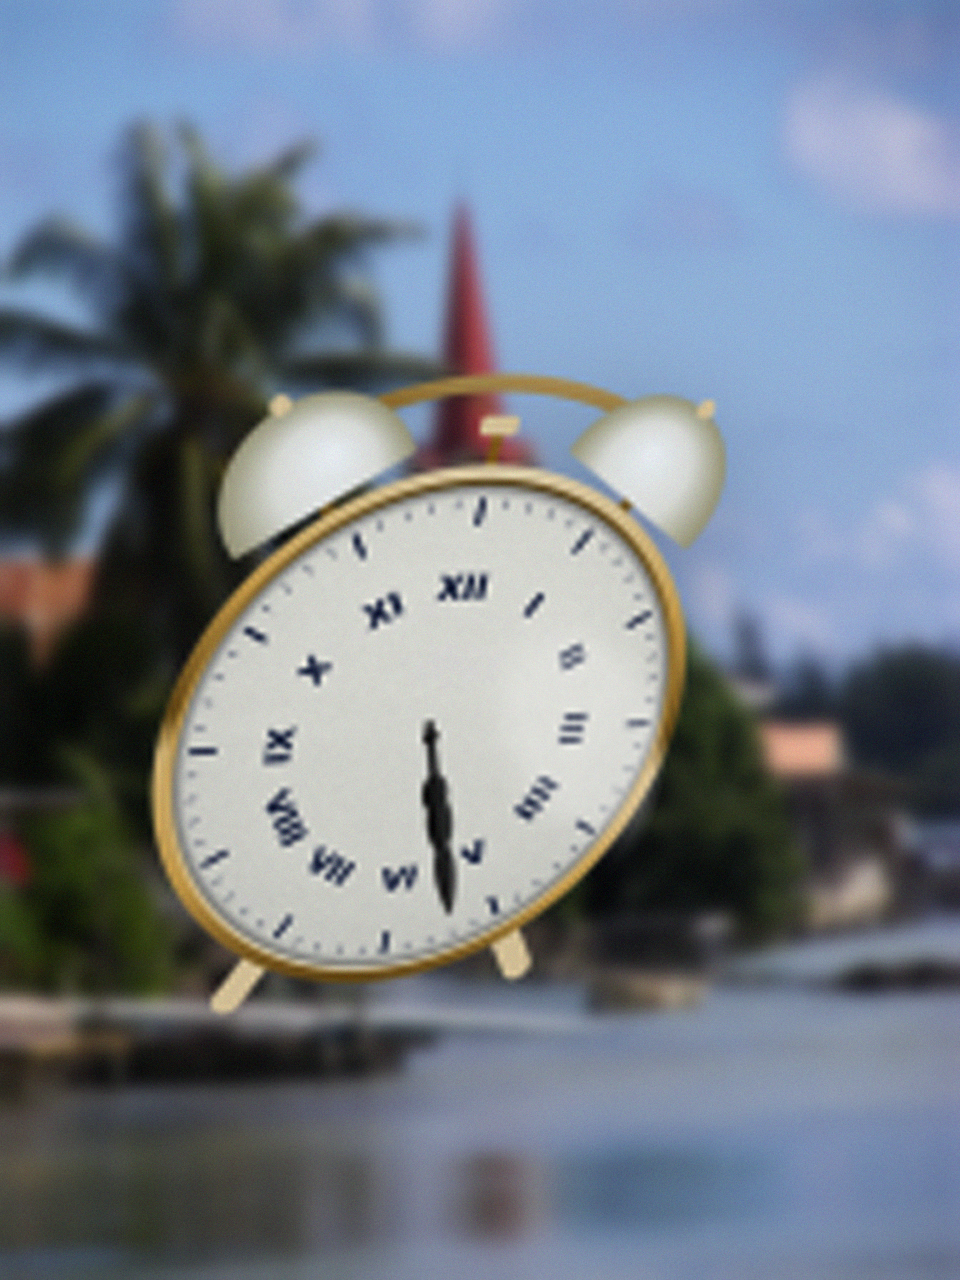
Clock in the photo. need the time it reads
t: 5:27
